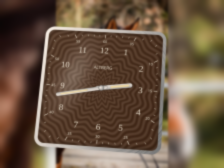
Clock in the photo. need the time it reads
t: 2:43
